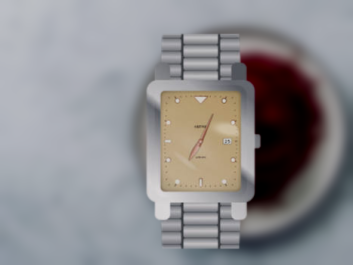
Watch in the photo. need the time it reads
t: 7:04
